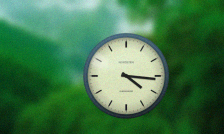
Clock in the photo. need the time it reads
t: 4:16
